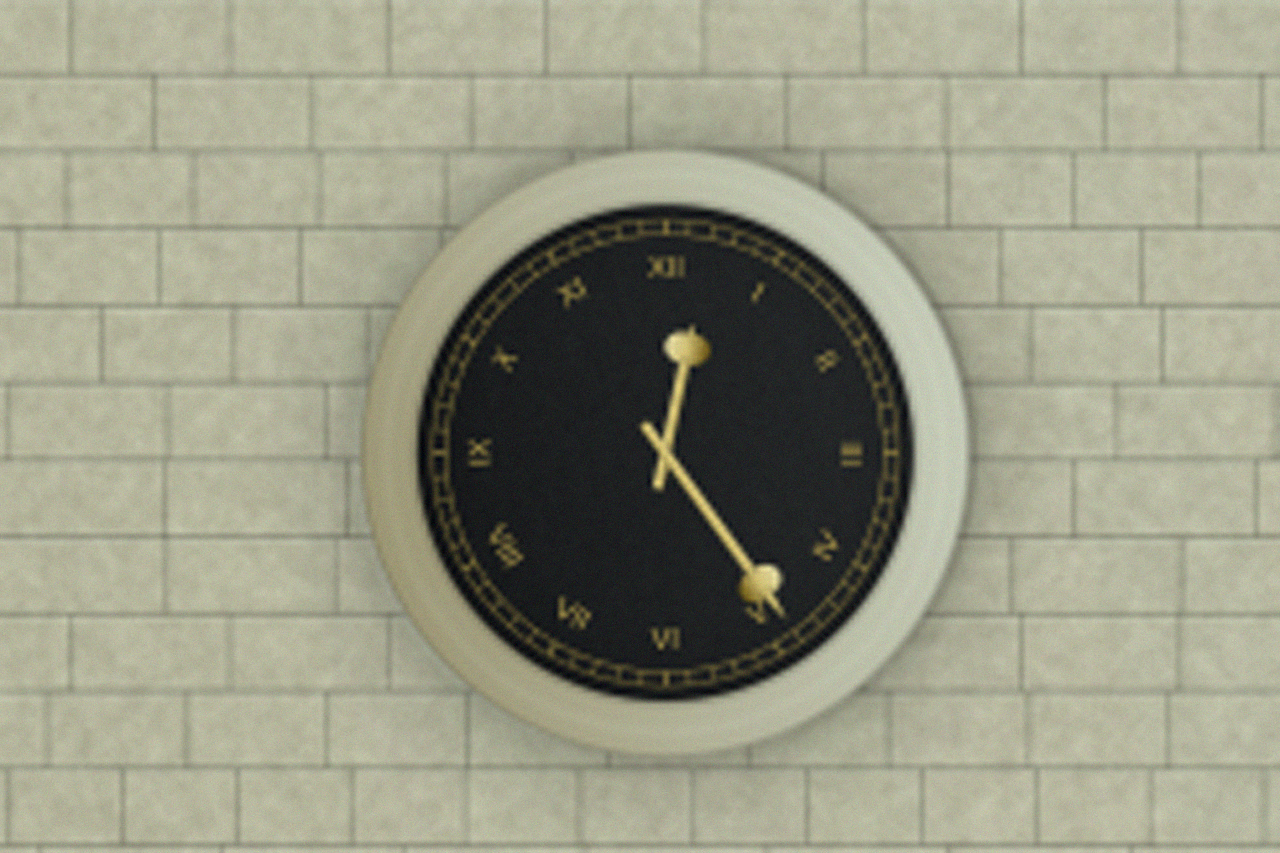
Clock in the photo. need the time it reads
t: 12:24
